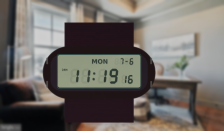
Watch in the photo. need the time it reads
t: 11:19:16
